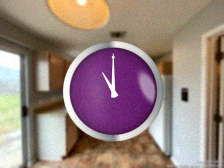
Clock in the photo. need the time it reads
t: 11:00
